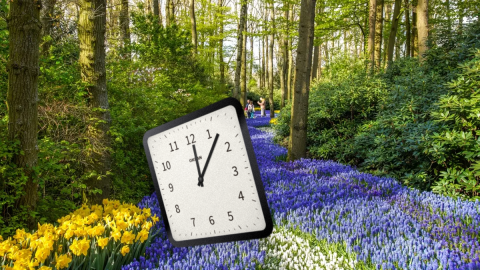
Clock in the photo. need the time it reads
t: 12:07
